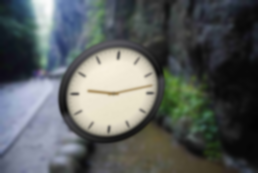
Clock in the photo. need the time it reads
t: 9:13
